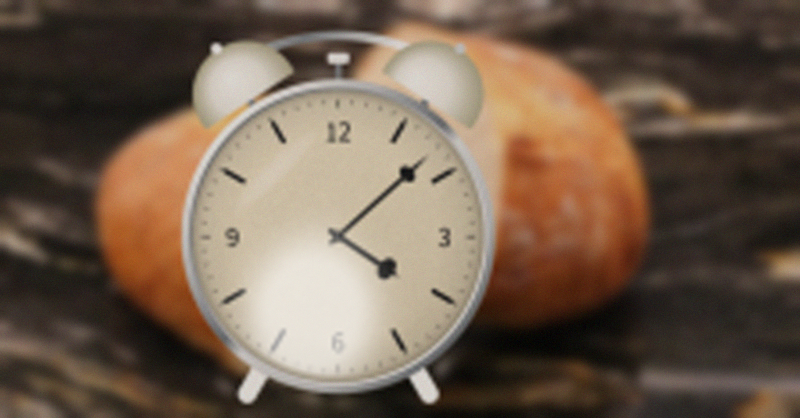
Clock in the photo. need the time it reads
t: 4:08
